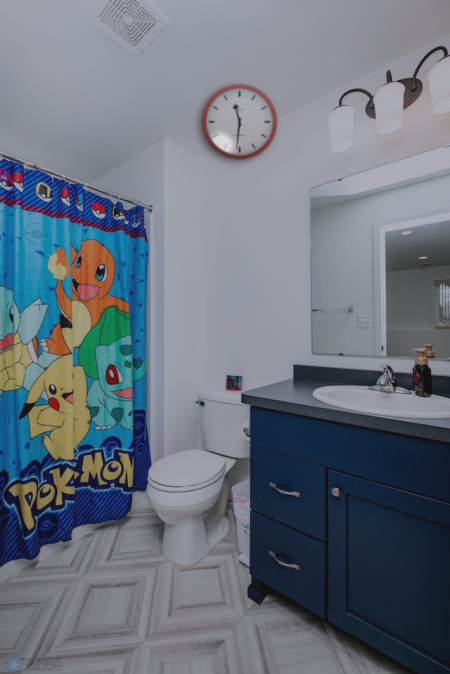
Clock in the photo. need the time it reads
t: 11:31
